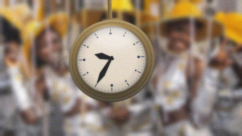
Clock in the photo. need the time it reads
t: 9:35
